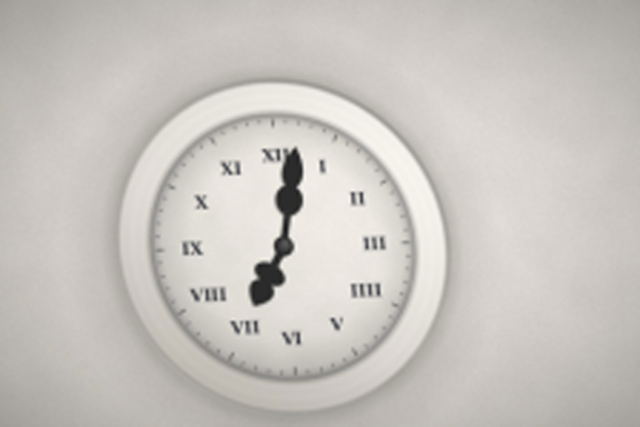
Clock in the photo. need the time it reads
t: 7:02
